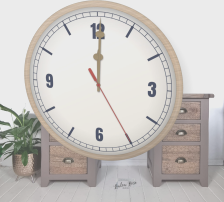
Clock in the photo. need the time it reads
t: 12:00:25
